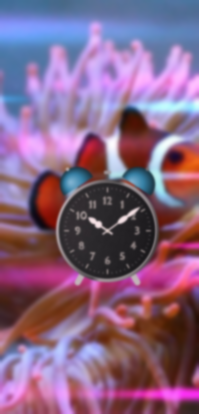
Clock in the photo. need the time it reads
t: 10:09
